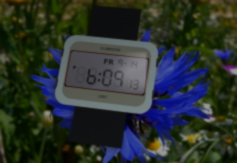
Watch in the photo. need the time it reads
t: 6:09:13
